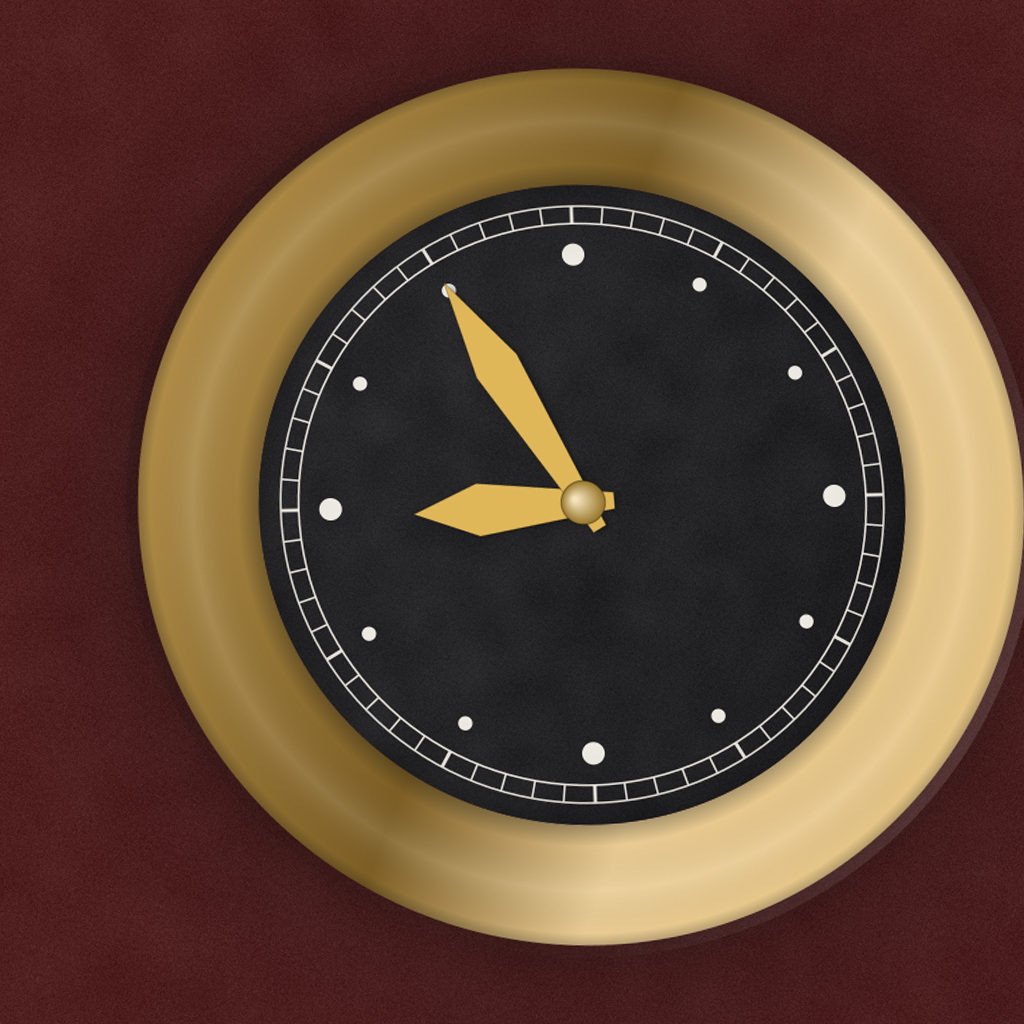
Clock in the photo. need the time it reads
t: 8:55
